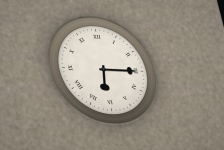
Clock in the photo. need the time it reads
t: 6:15
